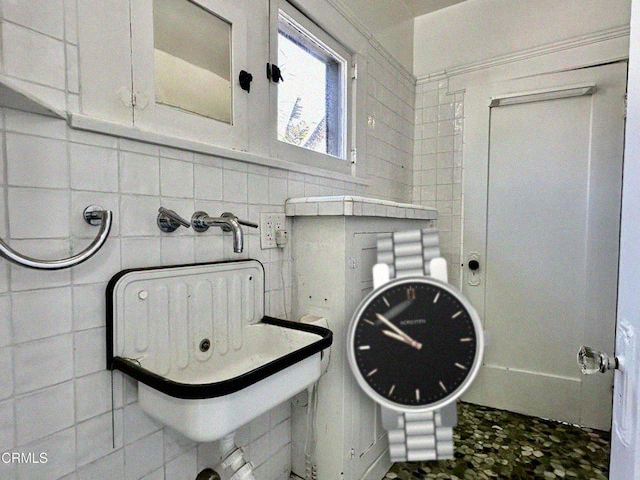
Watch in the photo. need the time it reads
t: 9:52
